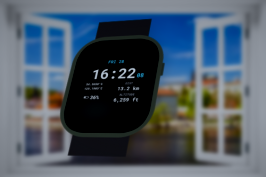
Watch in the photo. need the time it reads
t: 16:22
